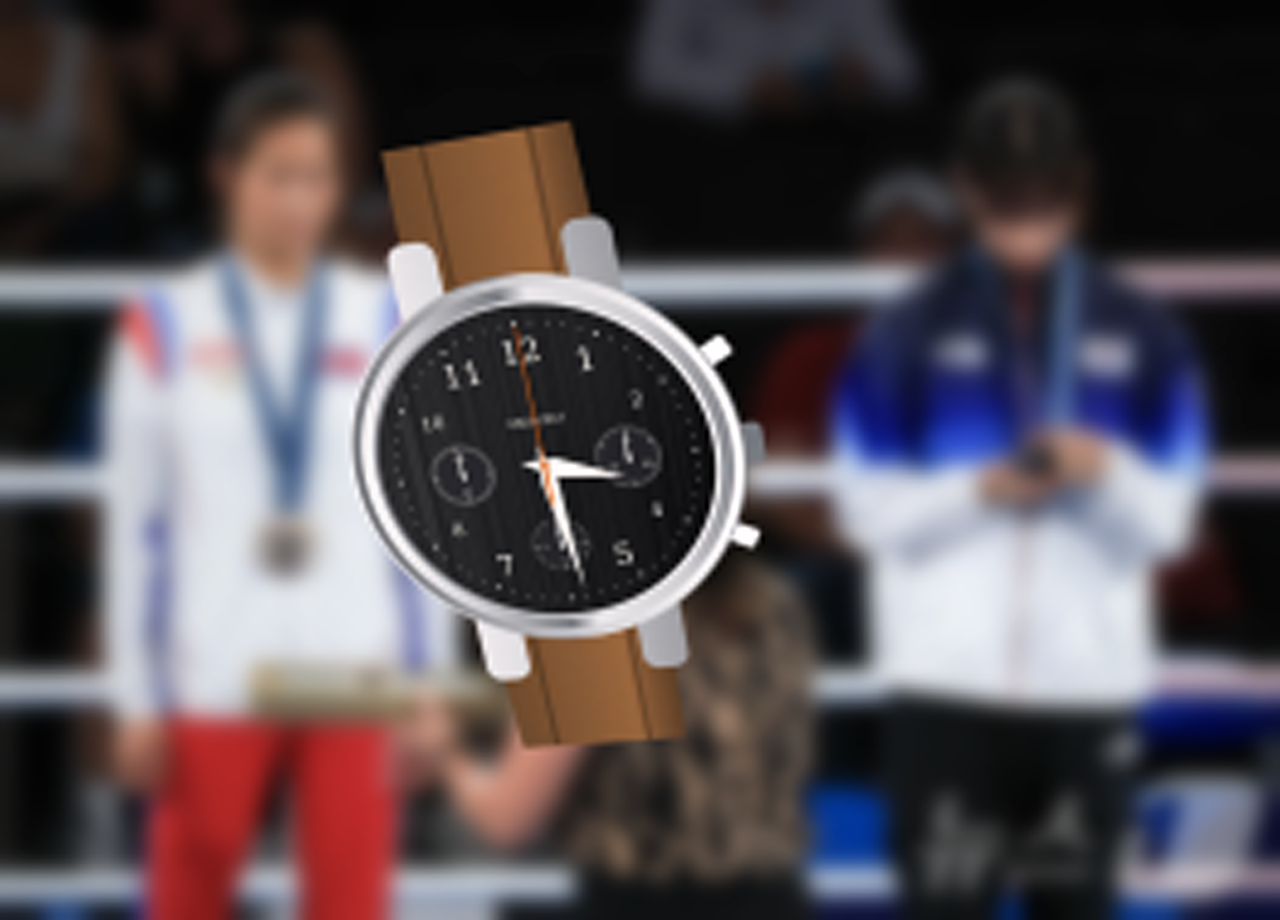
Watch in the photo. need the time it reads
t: 3:29
